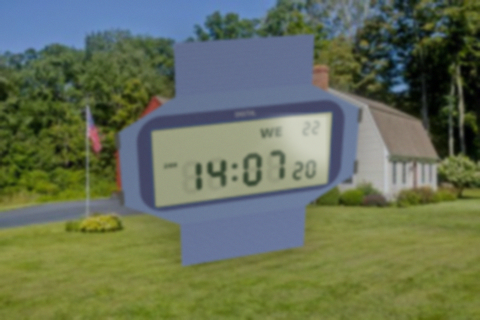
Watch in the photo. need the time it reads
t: 14:07:20
